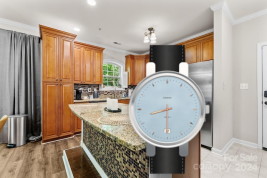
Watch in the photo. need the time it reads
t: 8:30
